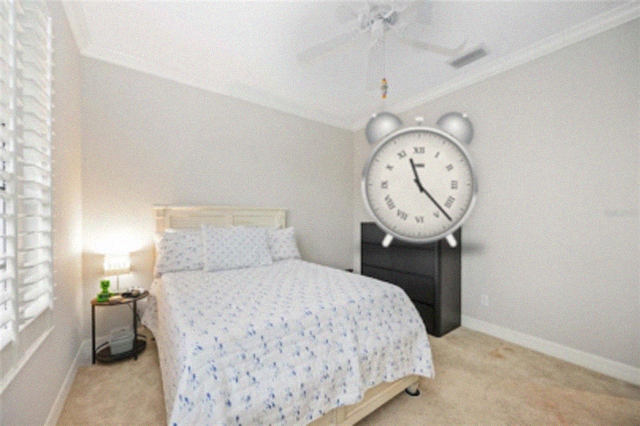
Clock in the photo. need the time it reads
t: 11:23
